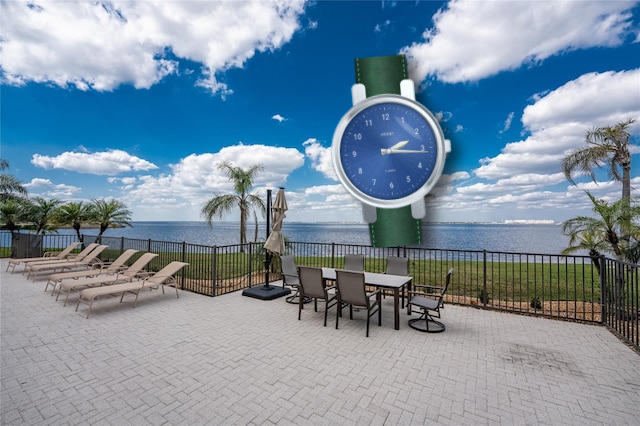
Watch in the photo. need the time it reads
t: 2:16
